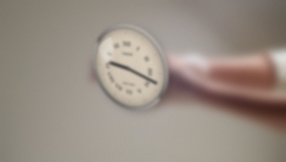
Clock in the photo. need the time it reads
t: 9:18
